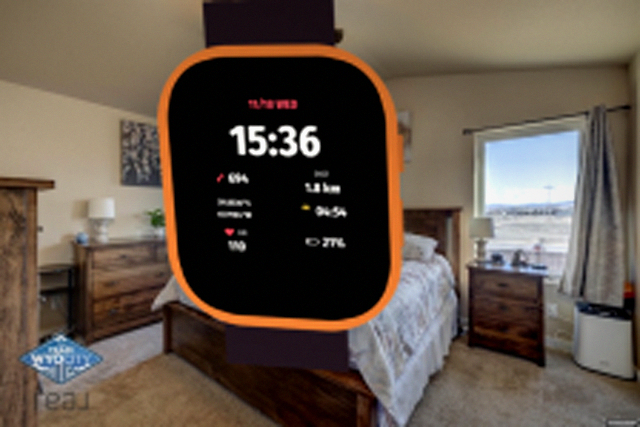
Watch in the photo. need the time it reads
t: 15:36
